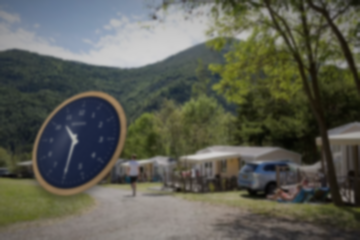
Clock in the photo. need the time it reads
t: 10:30
